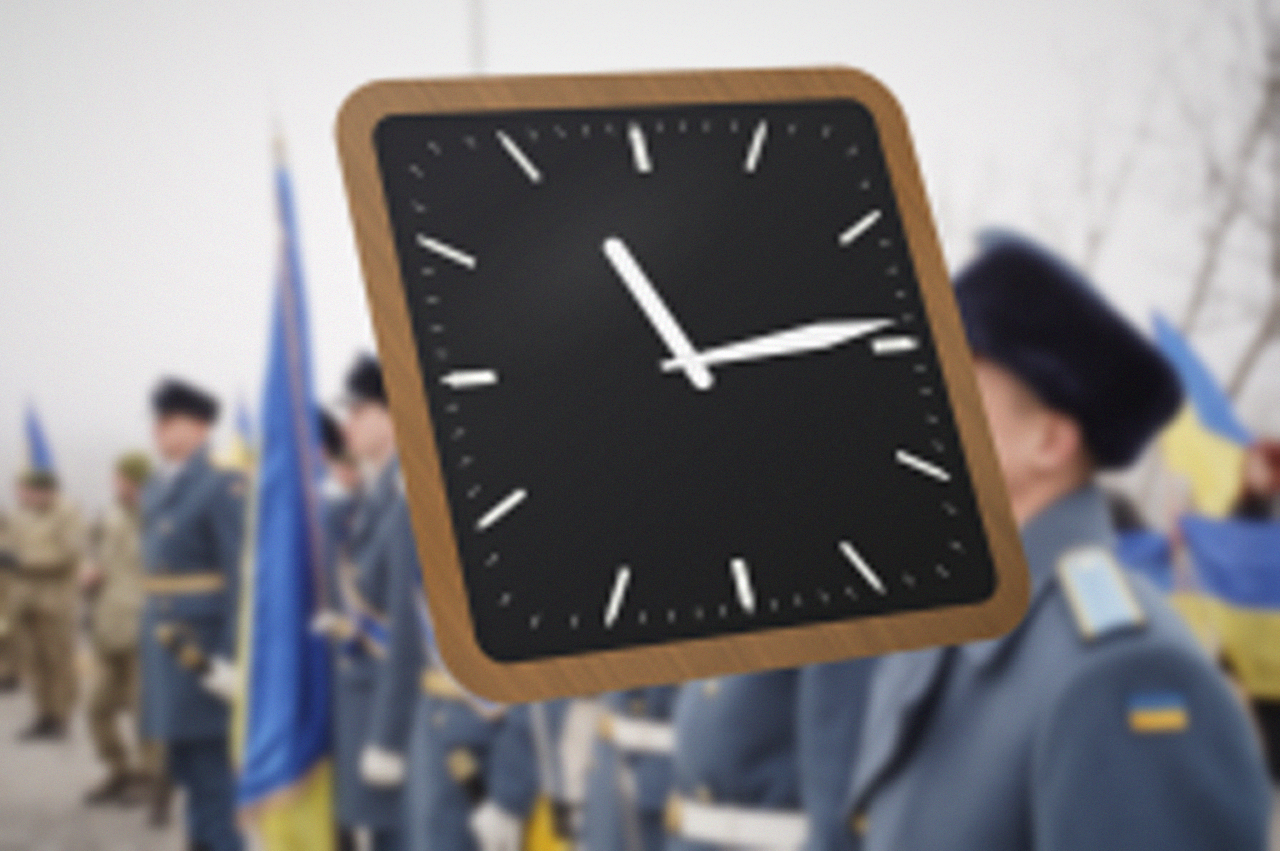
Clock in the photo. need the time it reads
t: 11:14
